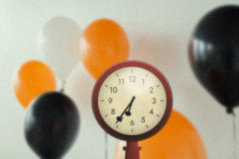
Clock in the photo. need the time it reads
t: 6:36
